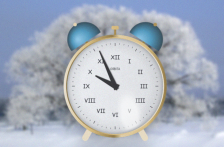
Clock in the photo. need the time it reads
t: 9:56
